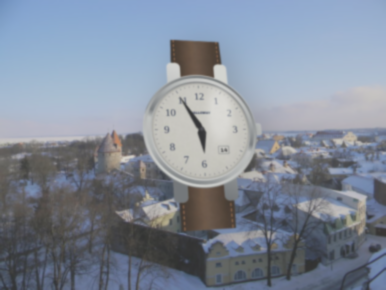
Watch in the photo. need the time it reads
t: 5:55
